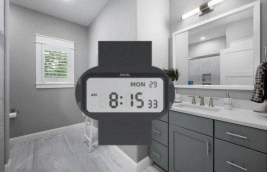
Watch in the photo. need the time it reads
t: 8:15
